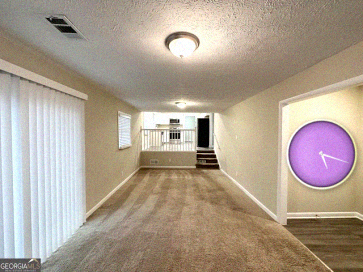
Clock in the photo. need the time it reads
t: 5:18
